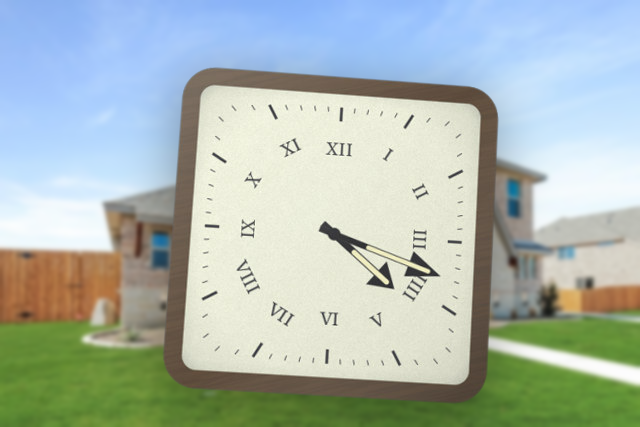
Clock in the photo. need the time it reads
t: 4:18
